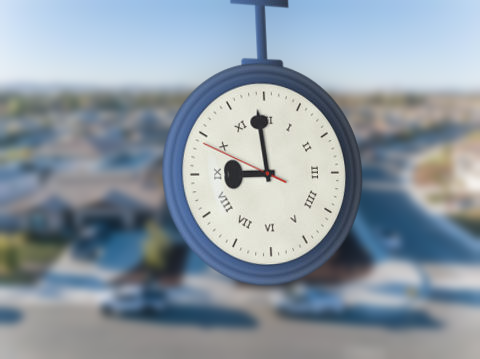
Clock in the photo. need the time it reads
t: 8:58:49
